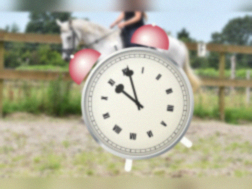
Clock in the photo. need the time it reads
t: 11:01
